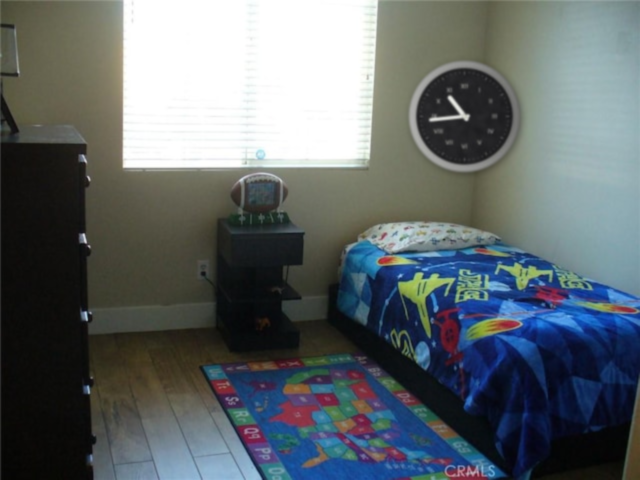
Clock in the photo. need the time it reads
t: 10:44
